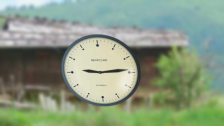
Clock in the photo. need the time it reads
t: 9:14
